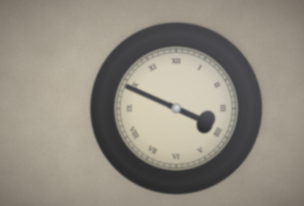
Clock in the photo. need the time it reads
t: 3:49
